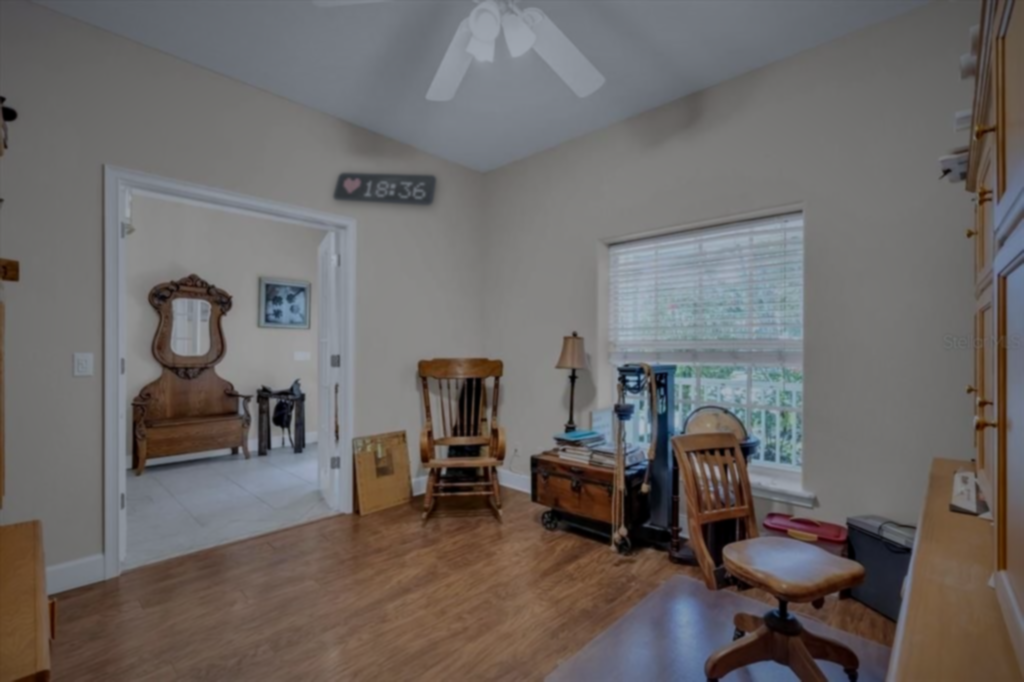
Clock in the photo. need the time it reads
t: 18:36
